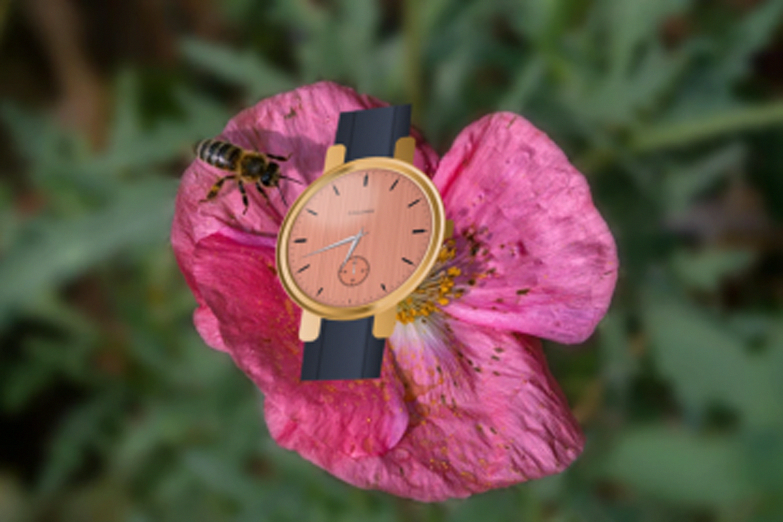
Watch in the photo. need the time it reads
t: 6:42
